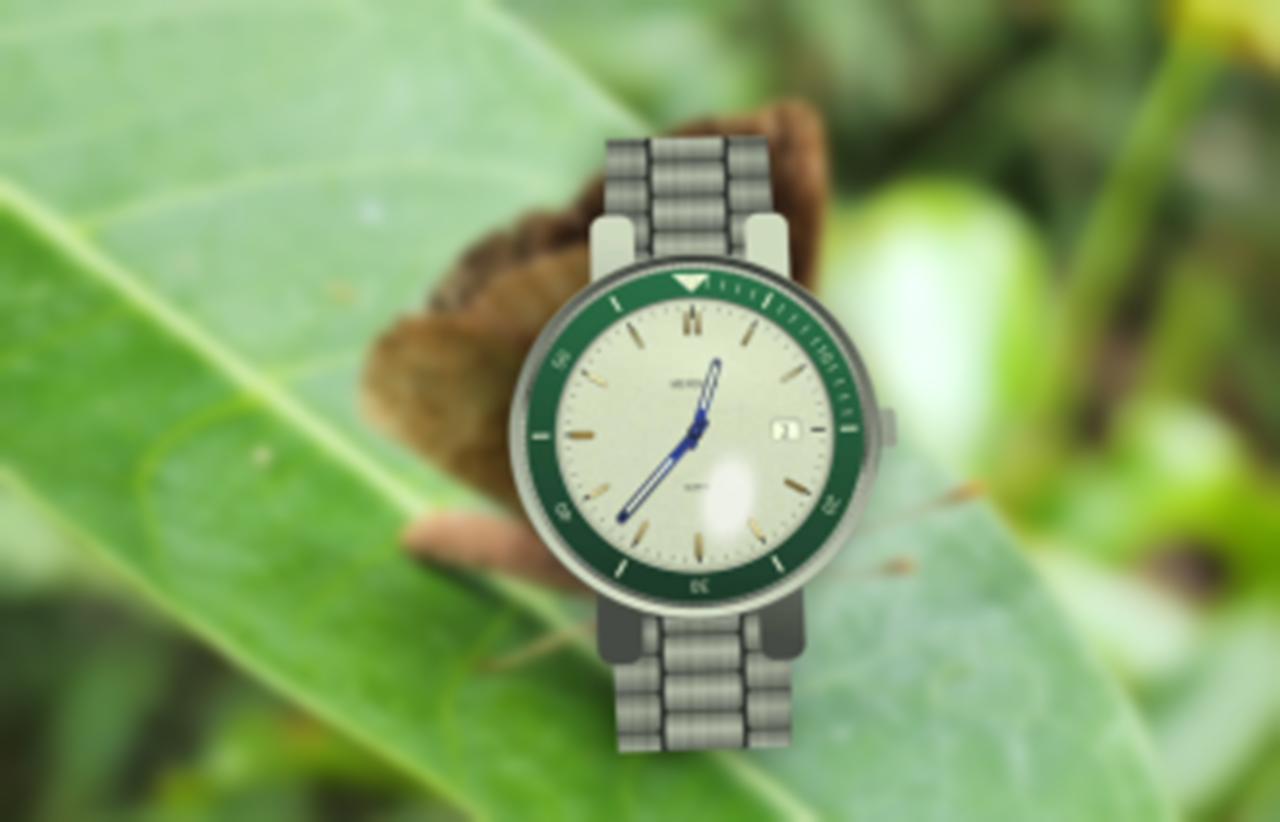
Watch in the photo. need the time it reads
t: 12:37
